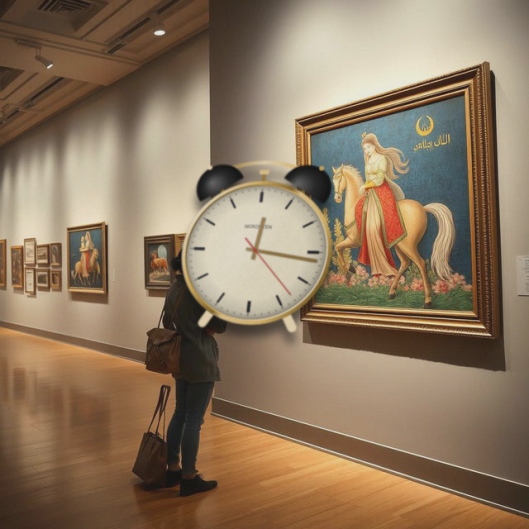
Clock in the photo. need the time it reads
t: 12:16:23
